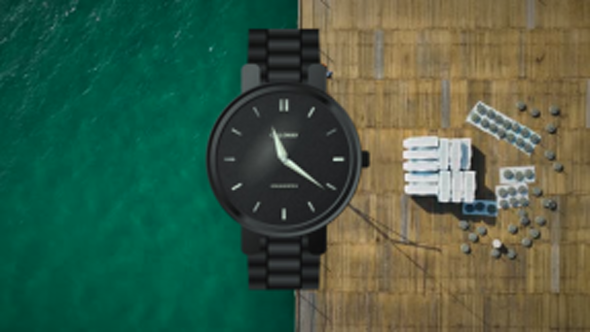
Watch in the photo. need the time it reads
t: 11:21
